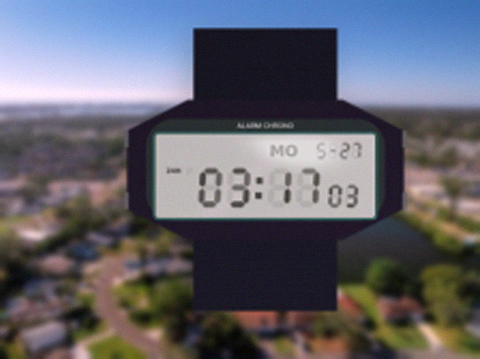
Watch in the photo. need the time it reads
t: 3:17:03
